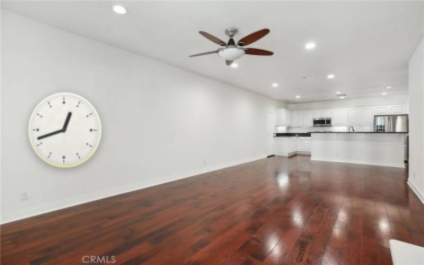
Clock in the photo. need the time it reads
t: 12:42
